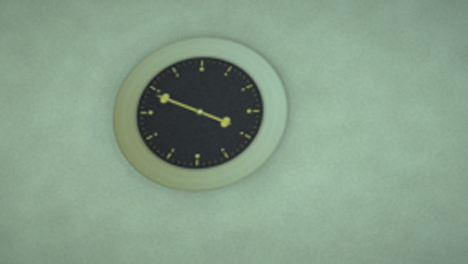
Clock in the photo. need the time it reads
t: 3:49
